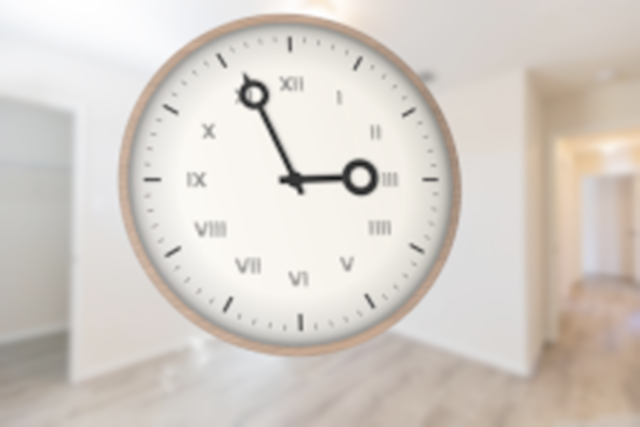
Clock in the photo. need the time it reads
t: 2:56
